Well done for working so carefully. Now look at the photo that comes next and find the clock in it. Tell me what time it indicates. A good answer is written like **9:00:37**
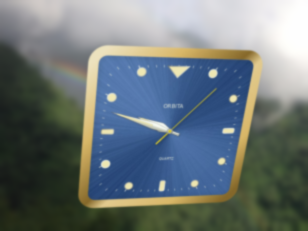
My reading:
**9:48:07**
